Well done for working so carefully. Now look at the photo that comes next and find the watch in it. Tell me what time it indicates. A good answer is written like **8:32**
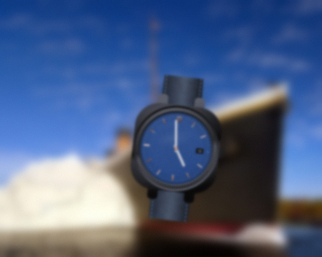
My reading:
**4:59**
